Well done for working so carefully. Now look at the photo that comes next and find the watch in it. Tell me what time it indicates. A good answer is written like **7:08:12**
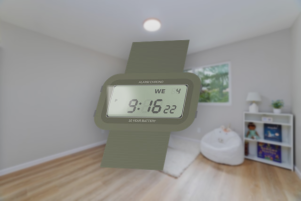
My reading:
**9:16:22**
